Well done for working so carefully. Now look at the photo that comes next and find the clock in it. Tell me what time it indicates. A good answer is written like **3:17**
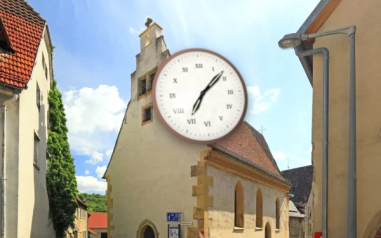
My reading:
**7:08**
